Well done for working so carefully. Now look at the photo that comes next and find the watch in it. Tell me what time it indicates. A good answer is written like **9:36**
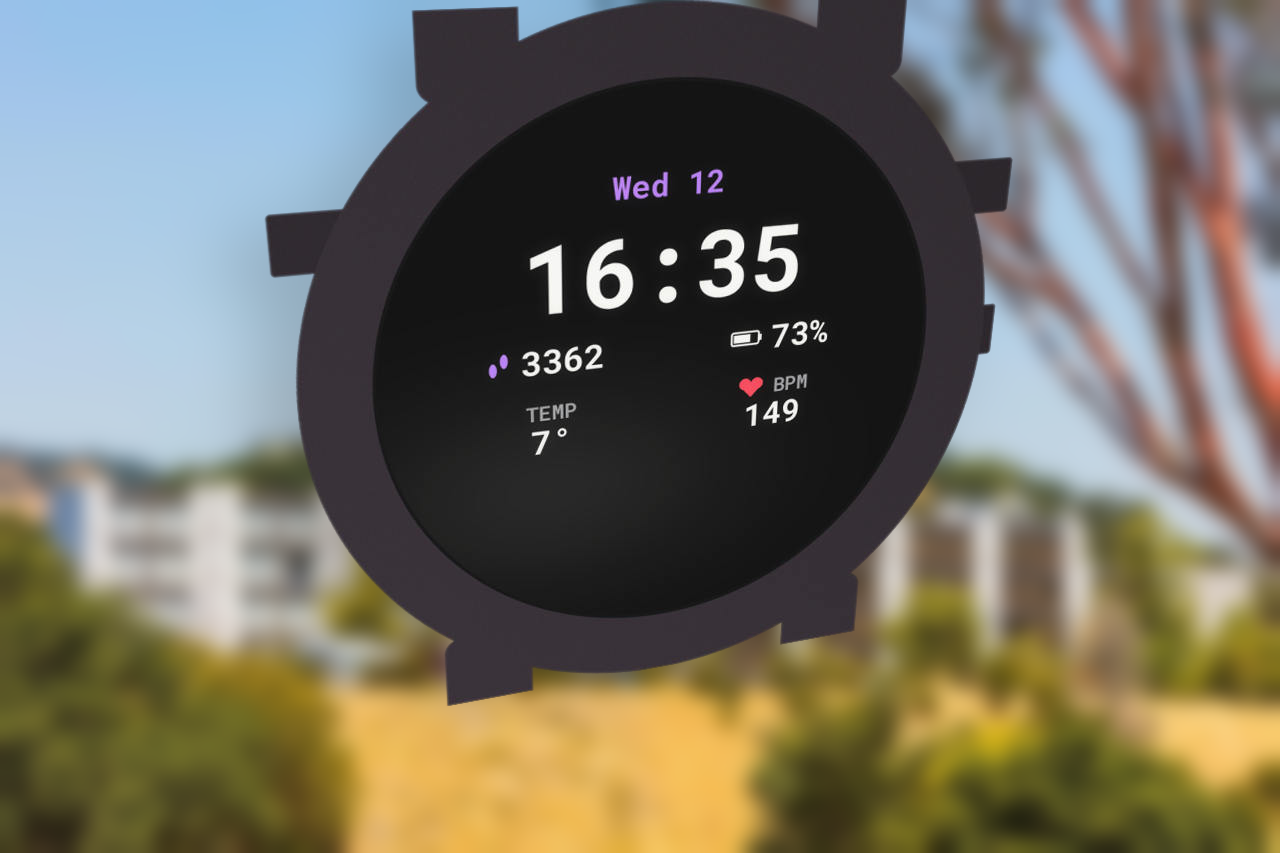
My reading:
**16:35**
